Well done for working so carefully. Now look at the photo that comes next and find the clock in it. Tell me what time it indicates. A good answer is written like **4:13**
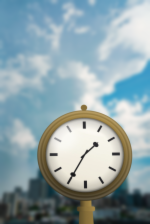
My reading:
**1:35**
